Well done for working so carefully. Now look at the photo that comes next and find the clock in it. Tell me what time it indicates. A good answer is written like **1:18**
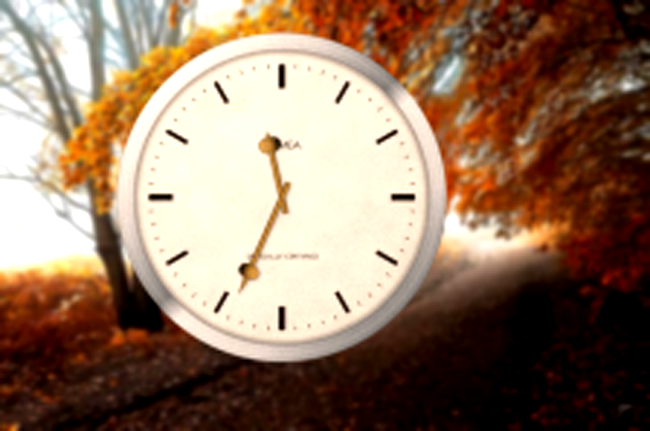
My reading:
**11:34**
